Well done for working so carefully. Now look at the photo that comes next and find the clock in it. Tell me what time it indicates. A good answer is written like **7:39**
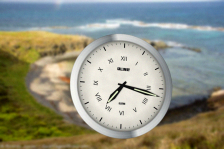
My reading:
**7:17**
